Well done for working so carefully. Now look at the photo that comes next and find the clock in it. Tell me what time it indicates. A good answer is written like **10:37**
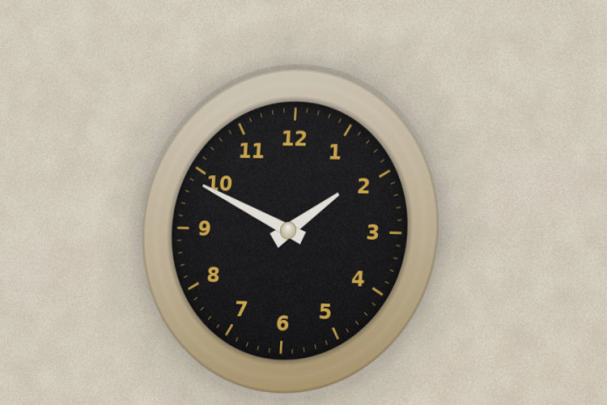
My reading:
**1:49**
